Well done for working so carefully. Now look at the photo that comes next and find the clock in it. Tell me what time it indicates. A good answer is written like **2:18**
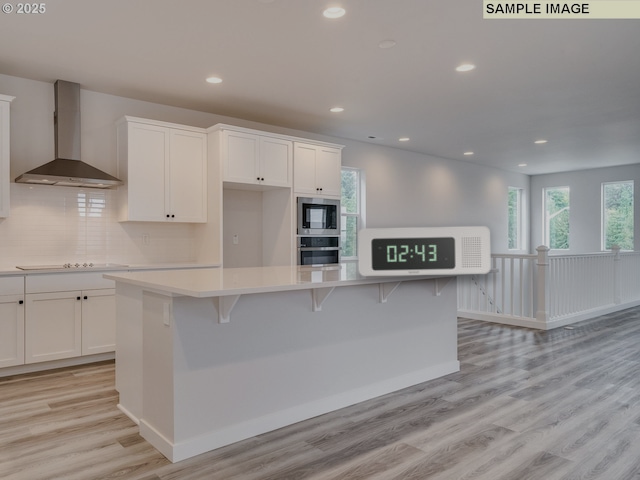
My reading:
**2:43**
